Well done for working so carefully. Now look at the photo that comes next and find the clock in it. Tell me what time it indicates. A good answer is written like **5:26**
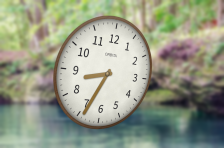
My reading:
**8:34**
